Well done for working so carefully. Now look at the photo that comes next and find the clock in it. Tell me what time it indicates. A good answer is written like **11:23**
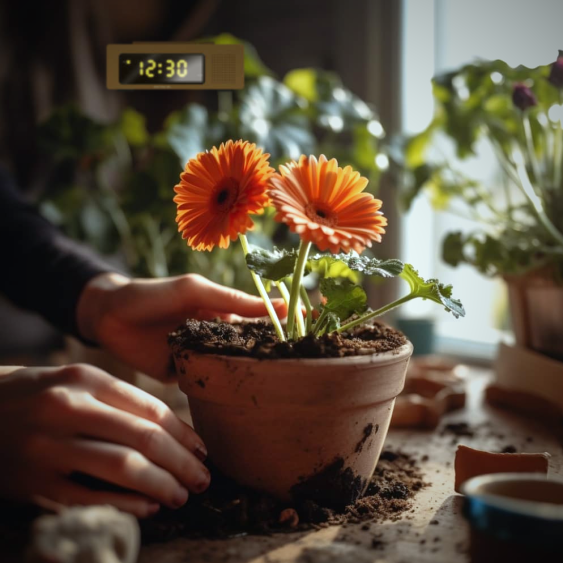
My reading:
**12:30**
